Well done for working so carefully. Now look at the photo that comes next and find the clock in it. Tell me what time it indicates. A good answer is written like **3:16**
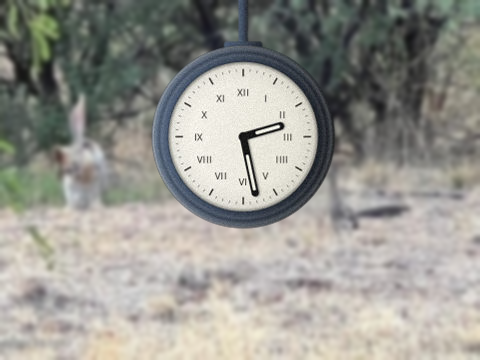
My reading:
**2:28**
